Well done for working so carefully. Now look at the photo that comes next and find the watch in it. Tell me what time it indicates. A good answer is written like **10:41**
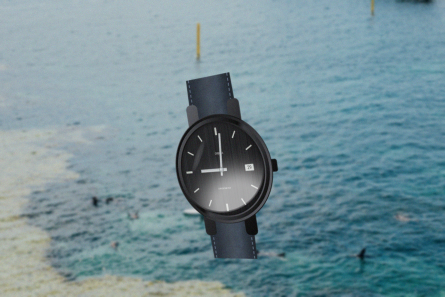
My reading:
**9:01**
